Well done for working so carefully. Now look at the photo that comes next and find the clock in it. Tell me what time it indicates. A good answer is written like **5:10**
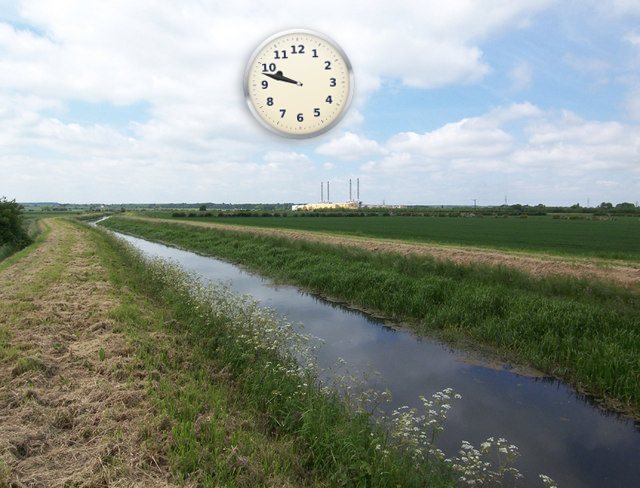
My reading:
**9:48**
